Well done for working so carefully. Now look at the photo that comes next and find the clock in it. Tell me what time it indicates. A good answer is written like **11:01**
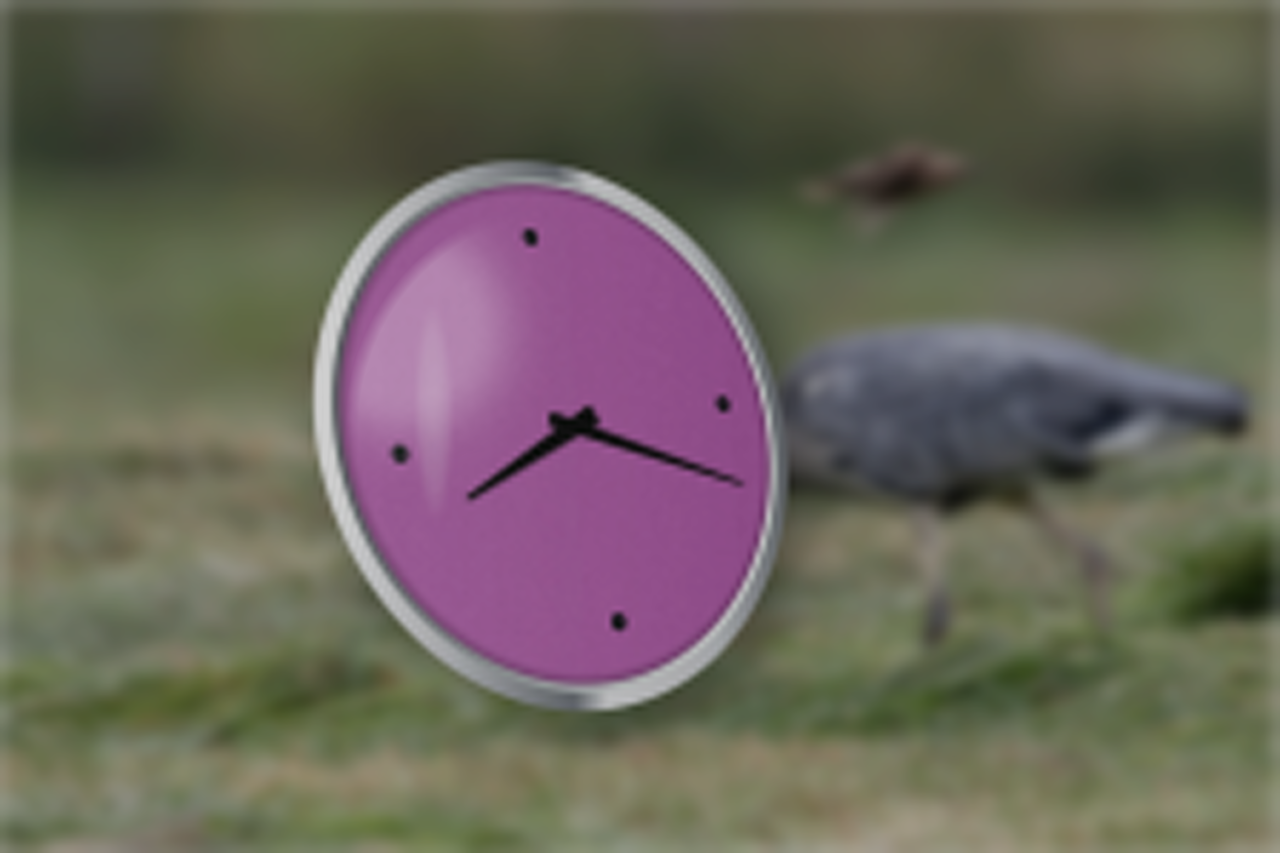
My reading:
**8:19**
